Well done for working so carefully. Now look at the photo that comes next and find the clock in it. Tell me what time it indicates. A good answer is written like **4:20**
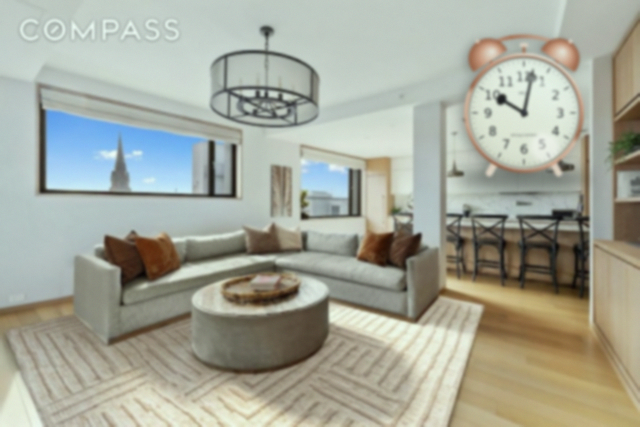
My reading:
**10:02**
